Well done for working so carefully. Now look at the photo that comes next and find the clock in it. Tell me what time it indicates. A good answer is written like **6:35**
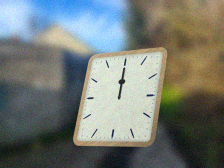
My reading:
**12:00**
